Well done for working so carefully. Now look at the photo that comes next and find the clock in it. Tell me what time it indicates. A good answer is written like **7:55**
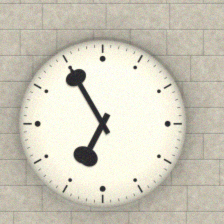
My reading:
**6:55**
